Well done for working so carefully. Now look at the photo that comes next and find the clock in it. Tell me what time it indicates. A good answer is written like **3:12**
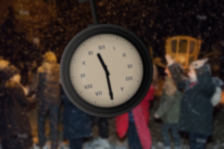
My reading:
**11:30**
